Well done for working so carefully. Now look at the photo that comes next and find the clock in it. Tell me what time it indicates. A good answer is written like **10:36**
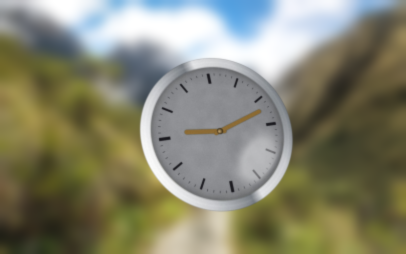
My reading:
**9:12**
